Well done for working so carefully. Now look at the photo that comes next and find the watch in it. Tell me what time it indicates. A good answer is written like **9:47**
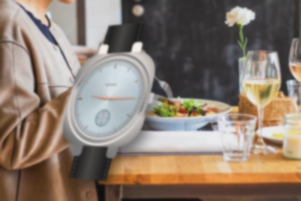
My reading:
**9:15**
